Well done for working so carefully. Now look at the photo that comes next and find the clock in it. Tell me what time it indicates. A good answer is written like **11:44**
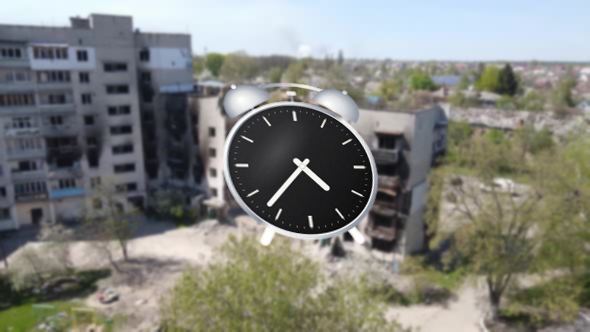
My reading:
**4:37**
